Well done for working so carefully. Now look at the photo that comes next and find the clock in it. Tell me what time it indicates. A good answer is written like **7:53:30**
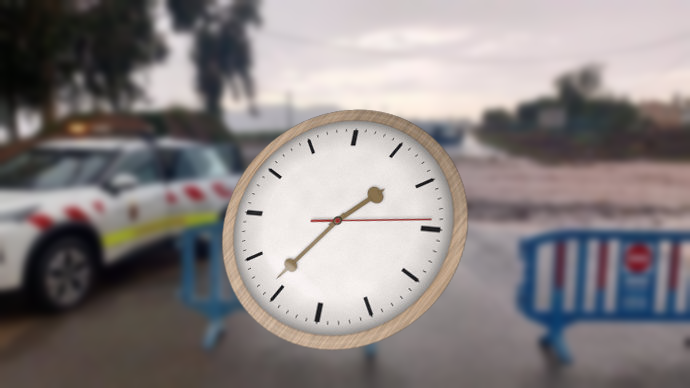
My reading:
**1:36:14**
